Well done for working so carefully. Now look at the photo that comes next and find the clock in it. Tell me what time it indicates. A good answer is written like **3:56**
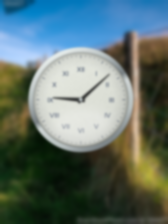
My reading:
**9:08**
